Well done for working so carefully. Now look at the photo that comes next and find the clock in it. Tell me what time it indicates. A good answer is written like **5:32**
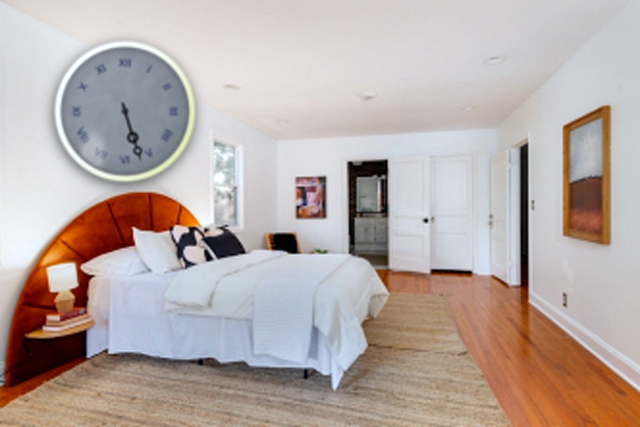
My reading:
**5:27**
